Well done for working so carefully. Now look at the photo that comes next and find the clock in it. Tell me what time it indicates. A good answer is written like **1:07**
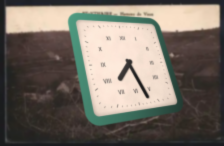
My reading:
**7:27**
